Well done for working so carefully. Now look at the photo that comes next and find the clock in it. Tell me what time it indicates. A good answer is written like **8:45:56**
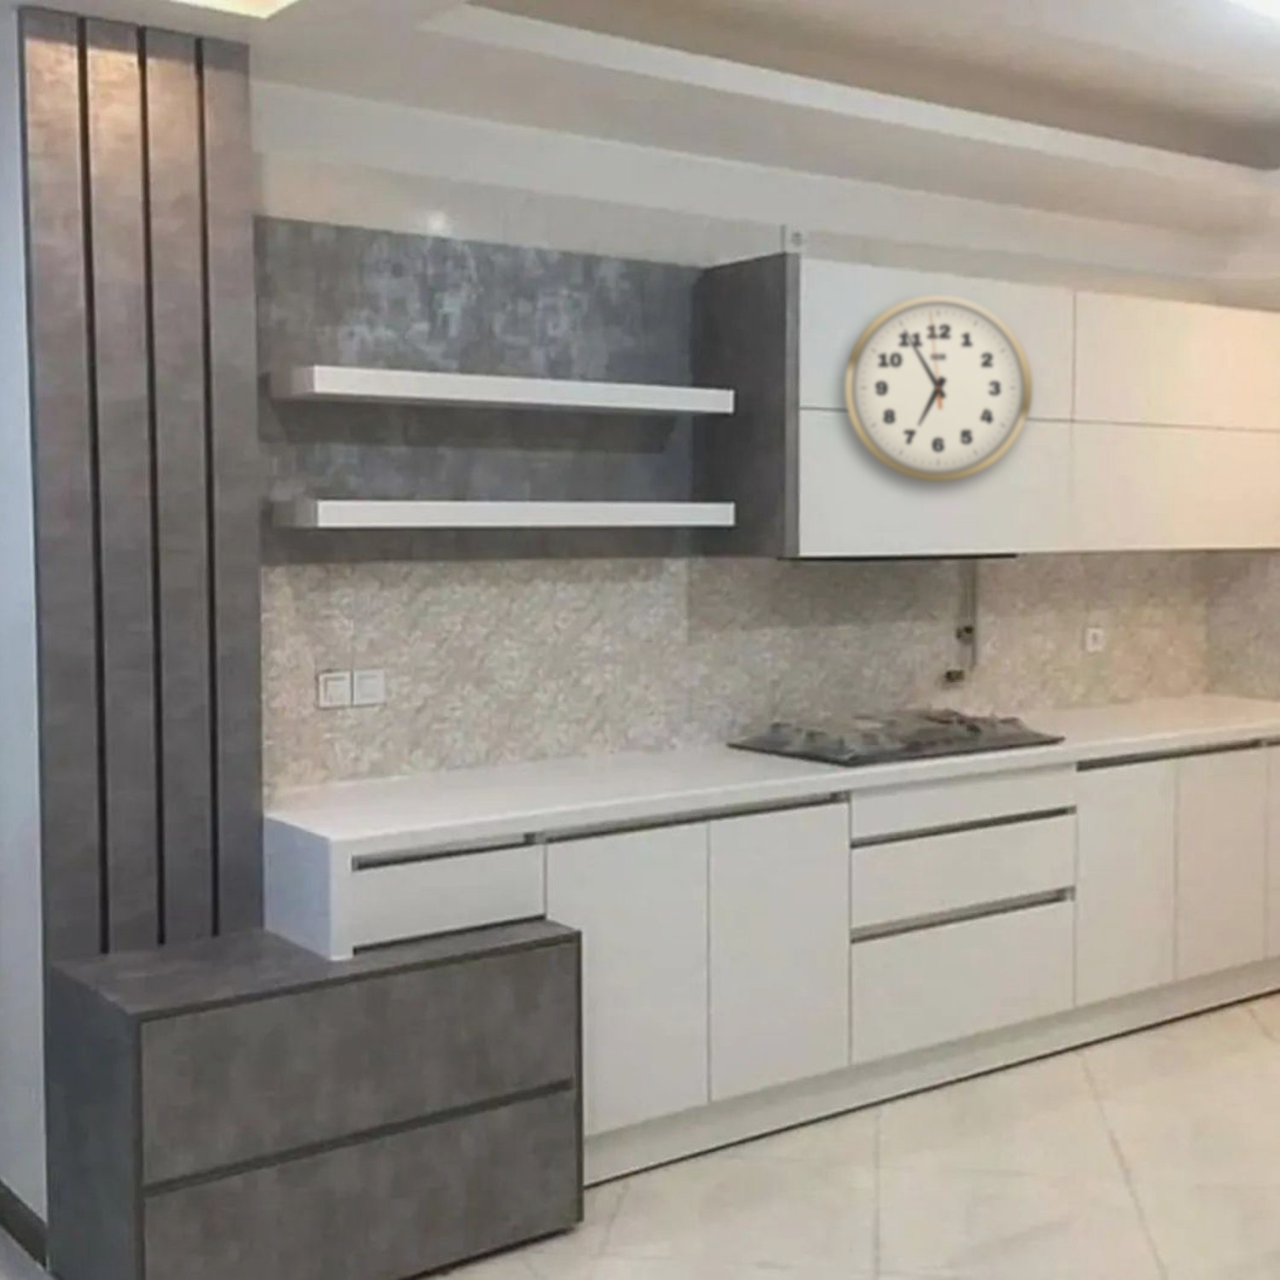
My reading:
**6:54:59**
